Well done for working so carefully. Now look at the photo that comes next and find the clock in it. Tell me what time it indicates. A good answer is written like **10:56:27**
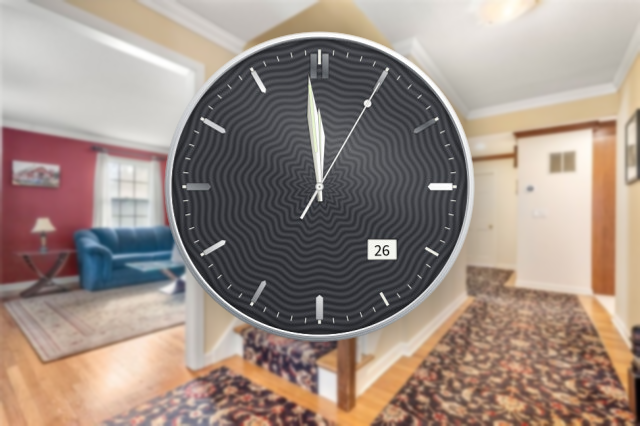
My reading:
**11:59:05**
